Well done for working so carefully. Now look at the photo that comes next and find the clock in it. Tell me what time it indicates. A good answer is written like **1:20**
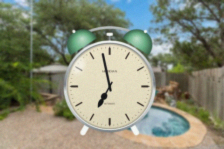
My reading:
**6:58**
